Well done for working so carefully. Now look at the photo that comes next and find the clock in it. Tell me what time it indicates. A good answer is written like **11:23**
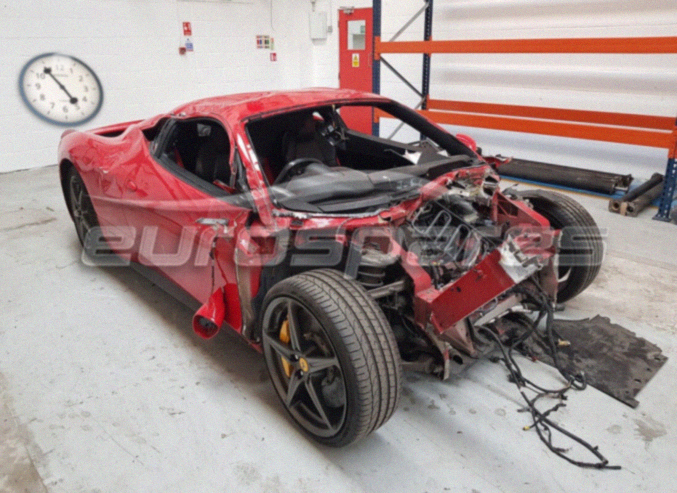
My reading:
**4:54**
